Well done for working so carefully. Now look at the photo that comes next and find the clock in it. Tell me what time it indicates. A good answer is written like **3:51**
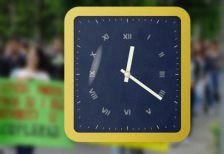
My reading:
**12:21**
